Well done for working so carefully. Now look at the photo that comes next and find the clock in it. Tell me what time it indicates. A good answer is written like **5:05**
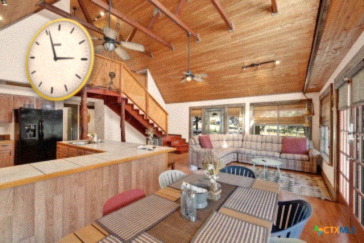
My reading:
**2:56**
